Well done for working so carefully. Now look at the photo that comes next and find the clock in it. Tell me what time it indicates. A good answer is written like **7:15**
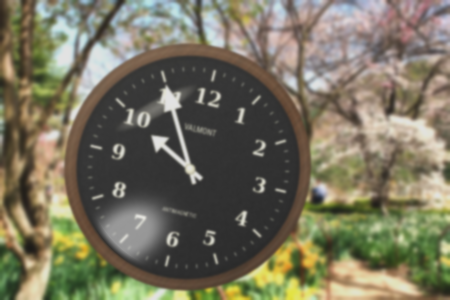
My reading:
**9:55**
